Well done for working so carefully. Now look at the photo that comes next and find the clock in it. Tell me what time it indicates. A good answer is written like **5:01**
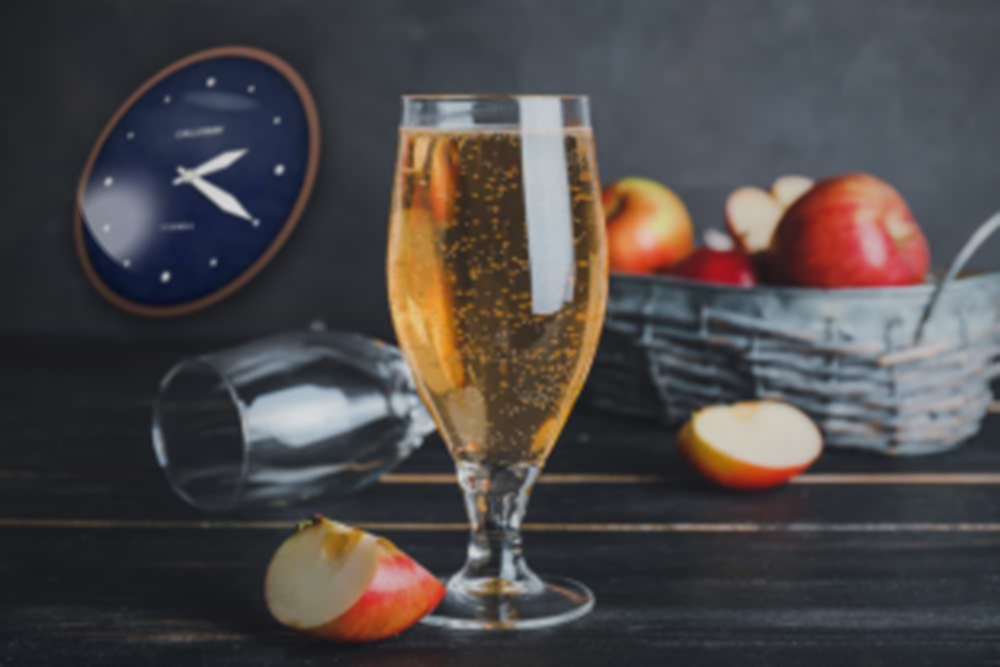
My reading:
**2:20**
